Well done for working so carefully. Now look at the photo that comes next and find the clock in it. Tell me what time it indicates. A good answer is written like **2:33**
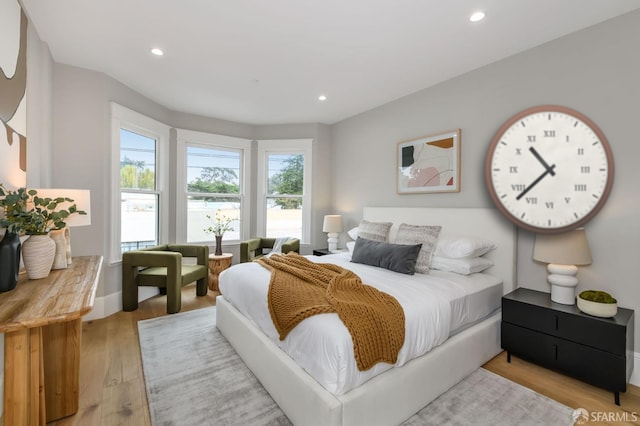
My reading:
**10:38**
